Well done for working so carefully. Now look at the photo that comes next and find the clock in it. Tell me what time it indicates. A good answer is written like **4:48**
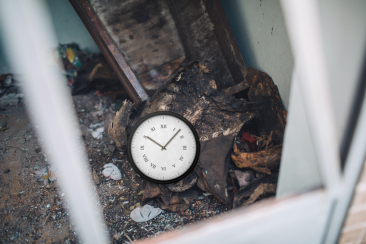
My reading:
**10:07**
